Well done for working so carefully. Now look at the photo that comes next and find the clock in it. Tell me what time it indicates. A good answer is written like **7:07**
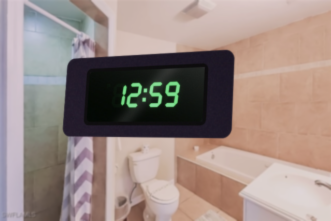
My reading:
**12:59**
